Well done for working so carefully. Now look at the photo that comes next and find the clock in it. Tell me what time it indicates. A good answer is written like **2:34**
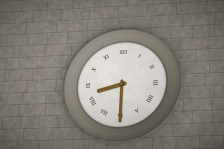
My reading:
**8:30**
